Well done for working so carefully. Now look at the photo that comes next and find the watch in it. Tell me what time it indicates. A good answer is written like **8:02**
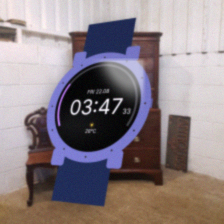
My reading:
**3:47**
